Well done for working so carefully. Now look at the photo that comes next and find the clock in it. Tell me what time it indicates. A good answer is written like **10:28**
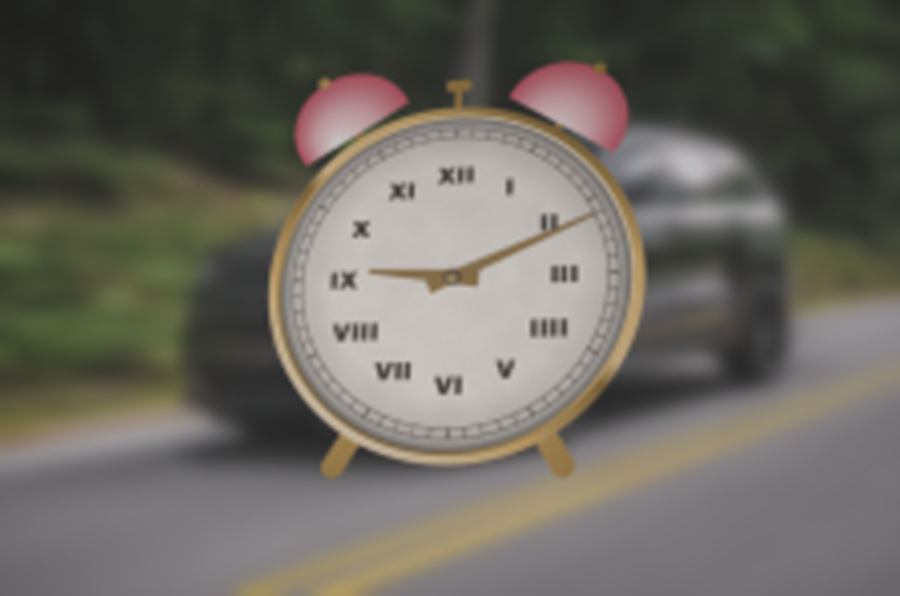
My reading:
**9:11**
